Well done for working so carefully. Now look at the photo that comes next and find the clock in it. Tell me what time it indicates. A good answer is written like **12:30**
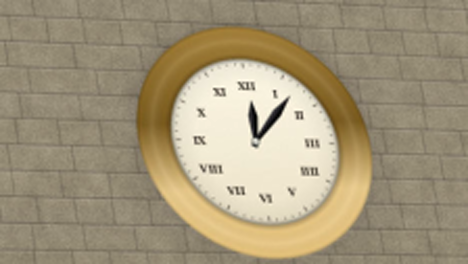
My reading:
**12:07**
